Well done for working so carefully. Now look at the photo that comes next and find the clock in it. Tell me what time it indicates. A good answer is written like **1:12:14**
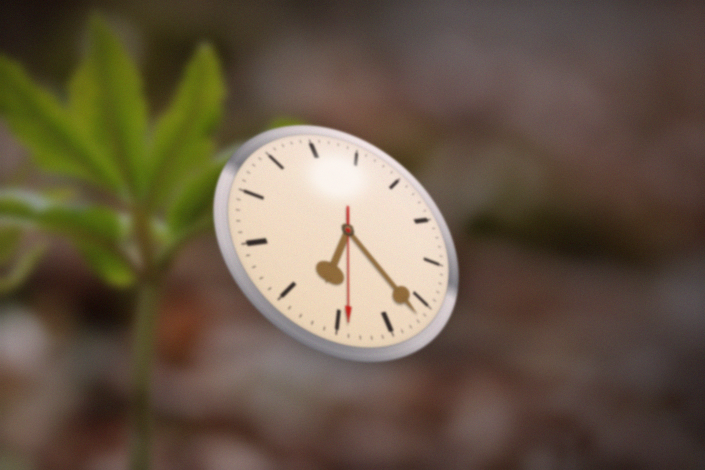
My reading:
**7:26:34**
